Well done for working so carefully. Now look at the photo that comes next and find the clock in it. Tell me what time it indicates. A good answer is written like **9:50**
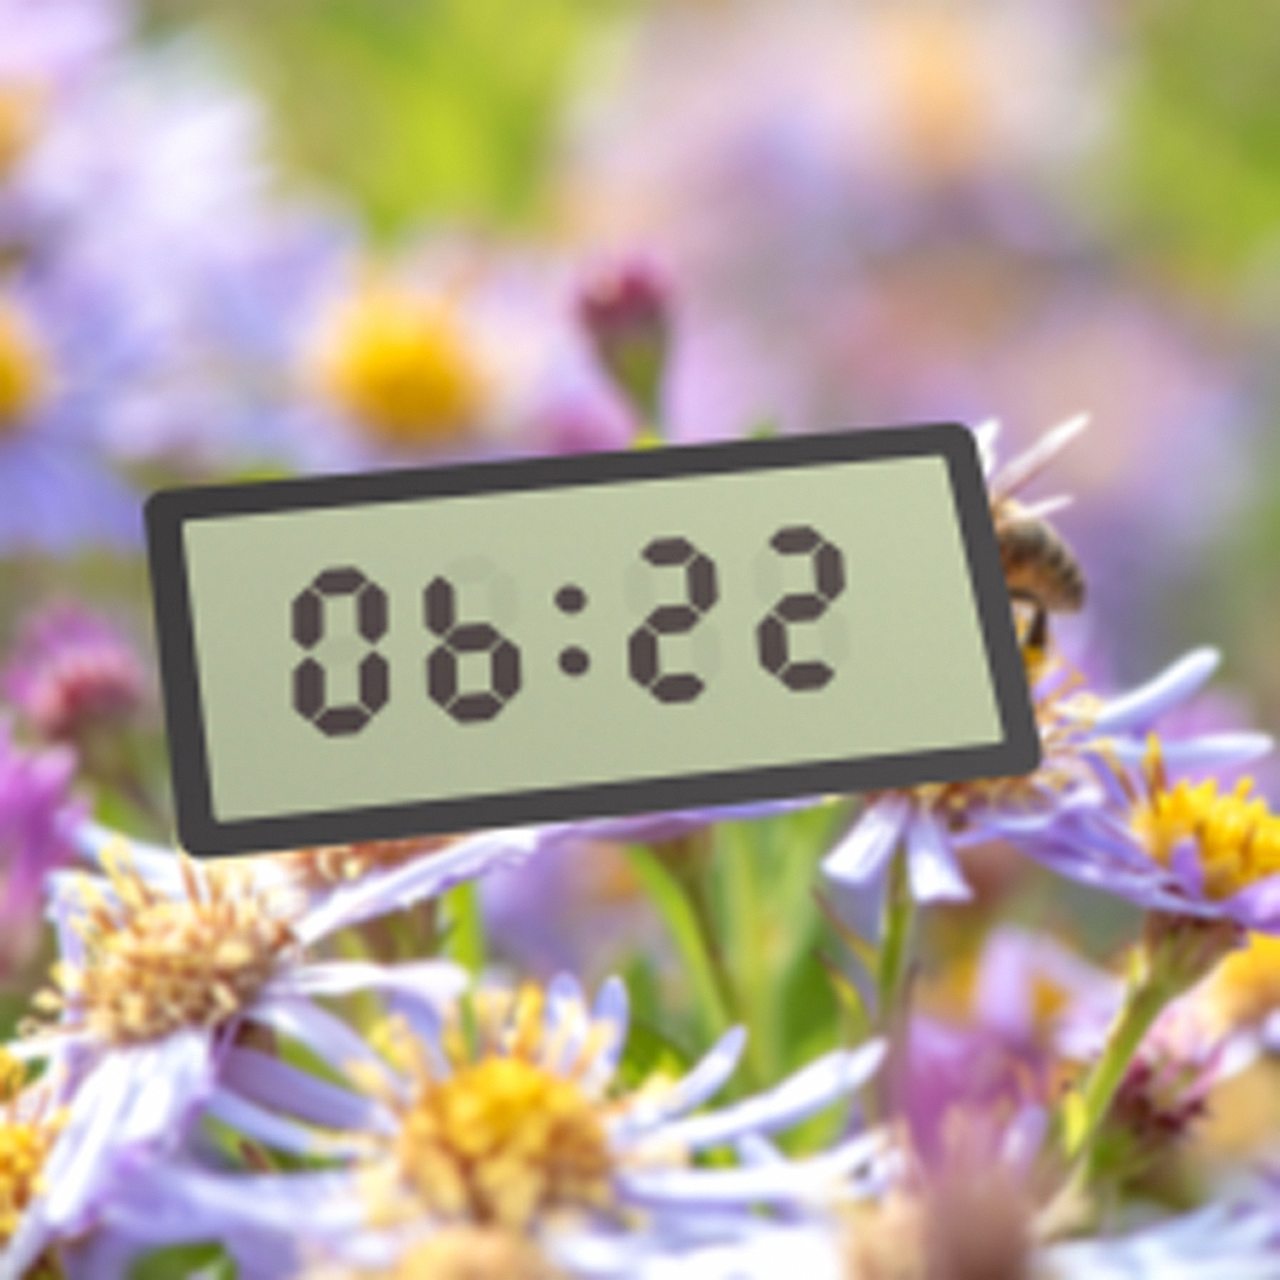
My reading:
**6:22**
